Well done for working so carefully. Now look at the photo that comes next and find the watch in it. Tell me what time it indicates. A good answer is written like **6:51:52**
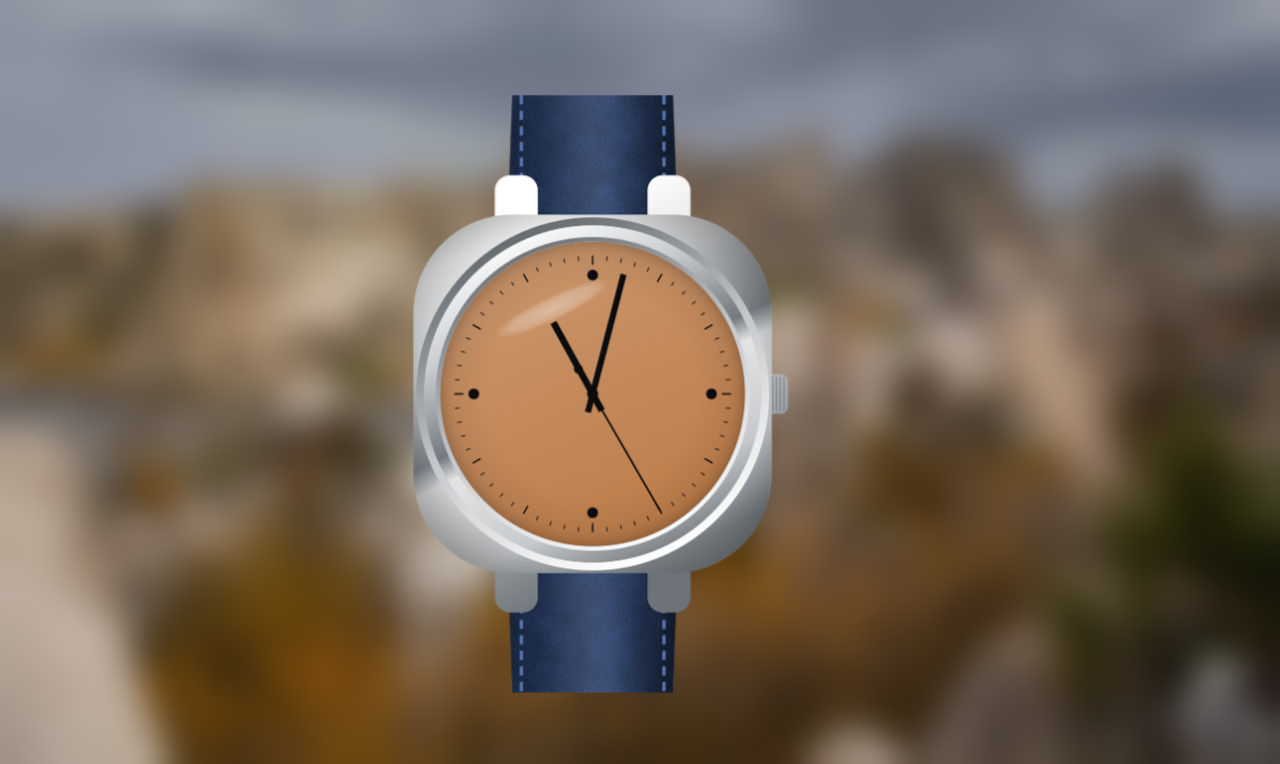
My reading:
**11:02:25**
